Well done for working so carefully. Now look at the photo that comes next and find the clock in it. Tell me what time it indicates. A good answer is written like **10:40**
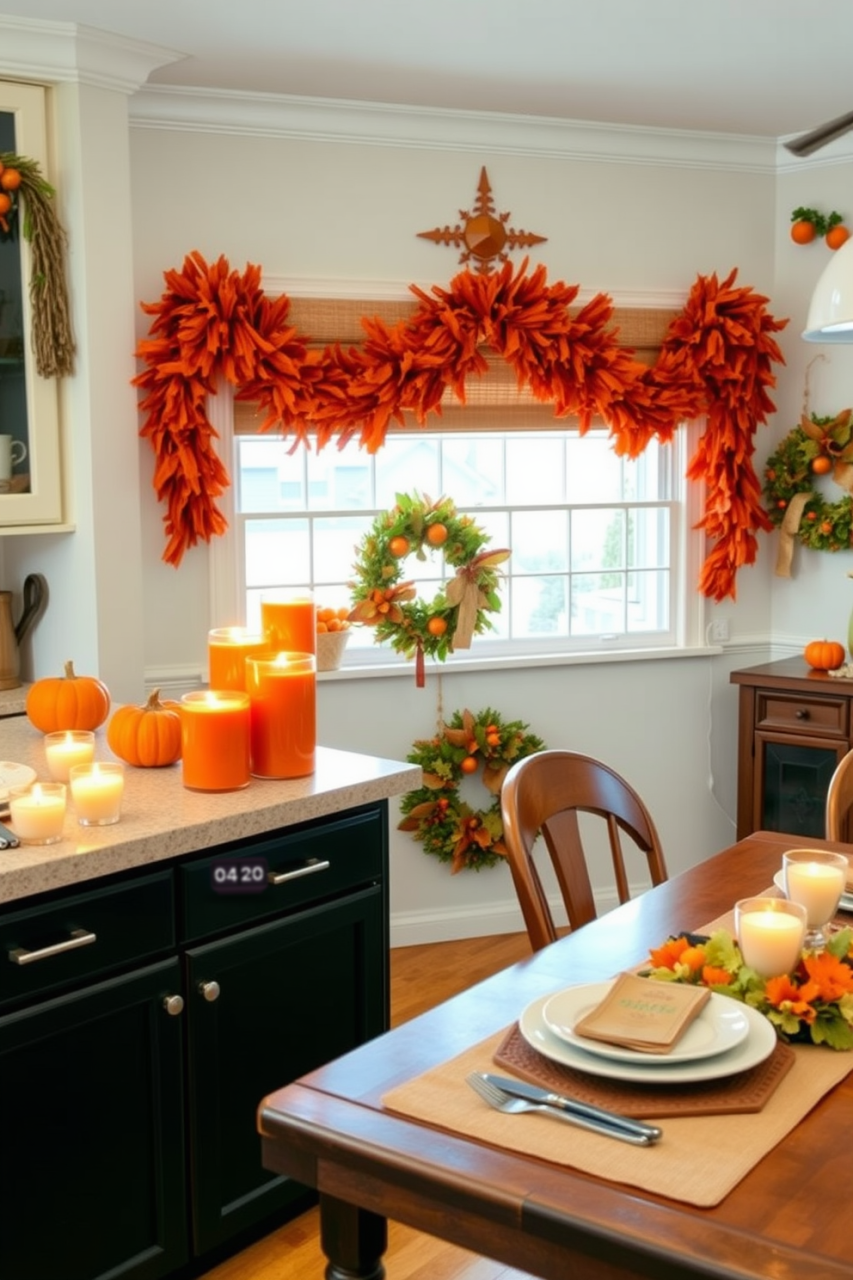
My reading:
**4:20**
